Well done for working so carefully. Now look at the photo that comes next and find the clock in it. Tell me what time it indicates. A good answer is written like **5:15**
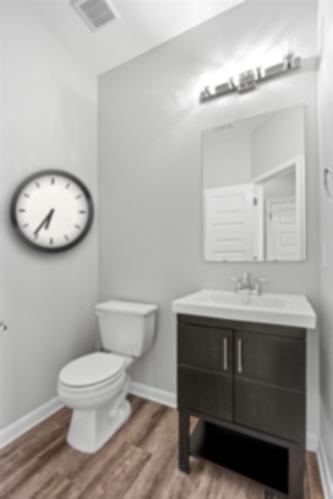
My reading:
**6:36**
